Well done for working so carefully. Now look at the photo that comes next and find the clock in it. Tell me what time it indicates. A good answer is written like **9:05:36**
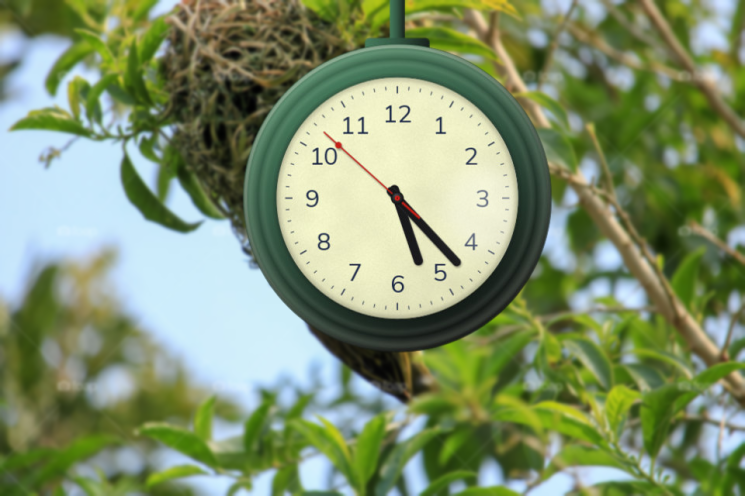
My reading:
**5:22:52**
